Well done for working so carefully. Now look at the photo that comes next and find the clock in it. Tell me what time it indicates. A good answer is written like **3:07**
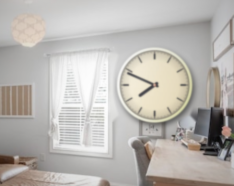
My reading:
**7:49**
